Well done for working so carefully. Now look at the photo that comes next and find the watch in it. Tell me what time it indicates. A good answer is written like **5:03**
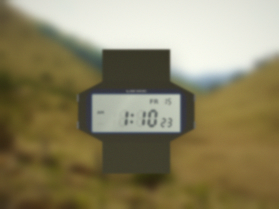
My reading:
**1:10**
